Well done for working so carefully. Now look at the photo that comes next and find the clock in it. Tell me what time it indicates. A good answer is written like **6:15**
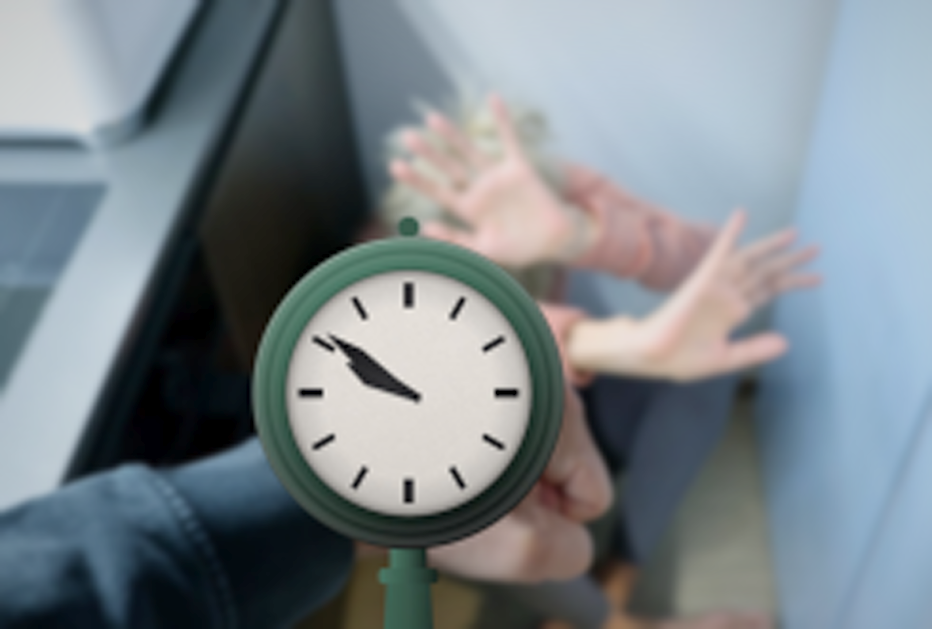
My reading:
**9:51**
